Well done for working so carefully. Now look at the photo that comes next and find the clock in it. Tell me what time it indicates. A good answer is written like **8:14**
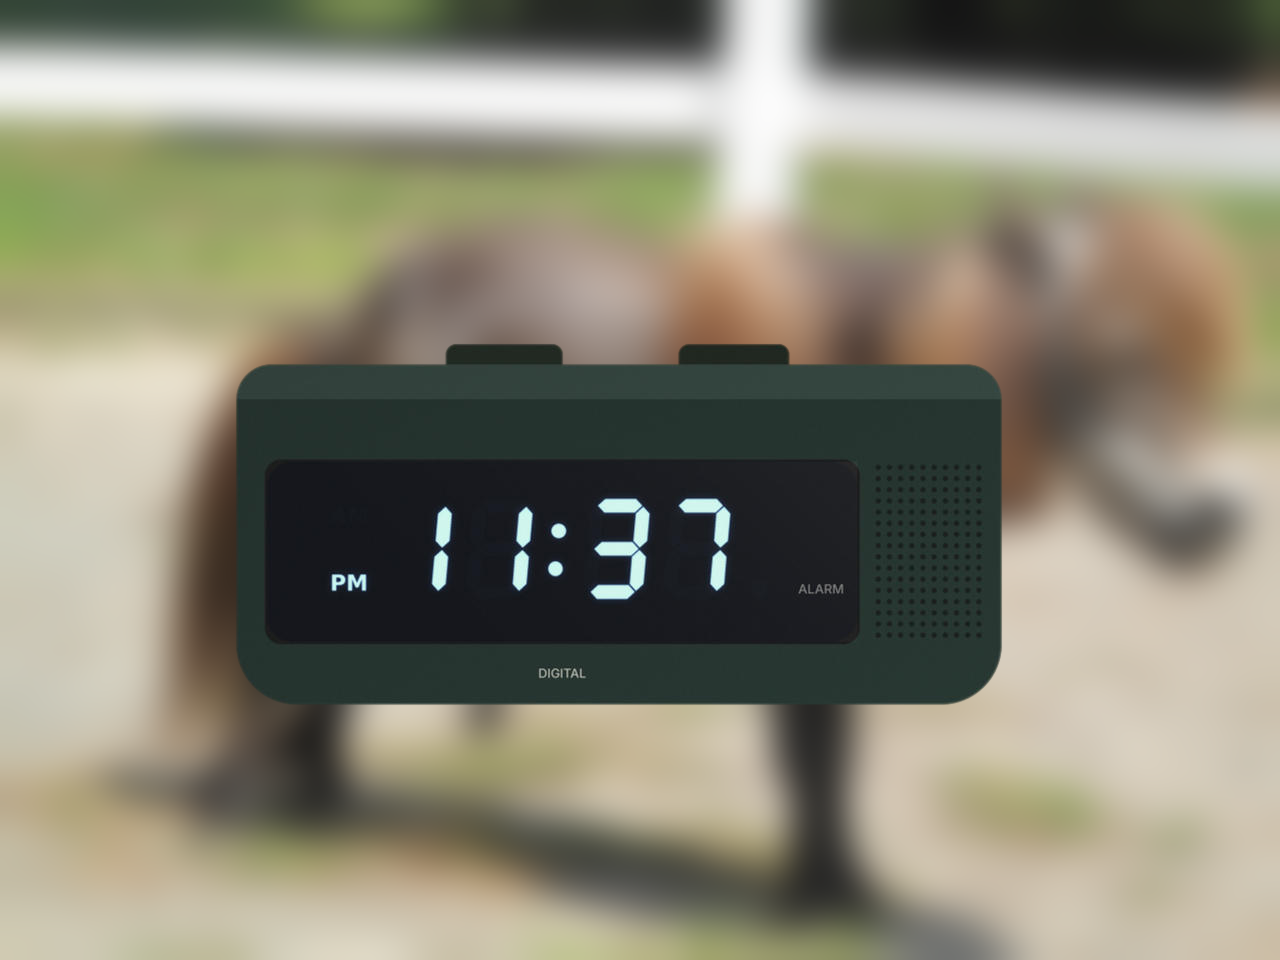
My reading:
**11:37**
